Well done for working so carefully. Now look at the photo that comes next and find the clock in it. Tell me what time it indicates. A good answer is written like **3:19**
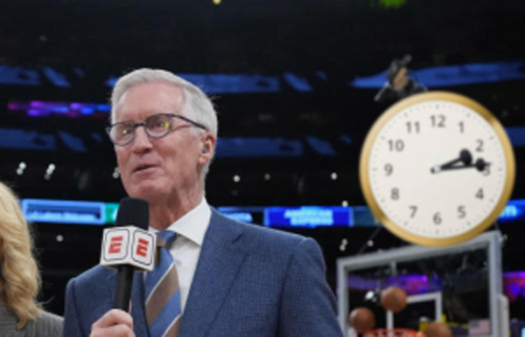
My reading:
**2:14**
